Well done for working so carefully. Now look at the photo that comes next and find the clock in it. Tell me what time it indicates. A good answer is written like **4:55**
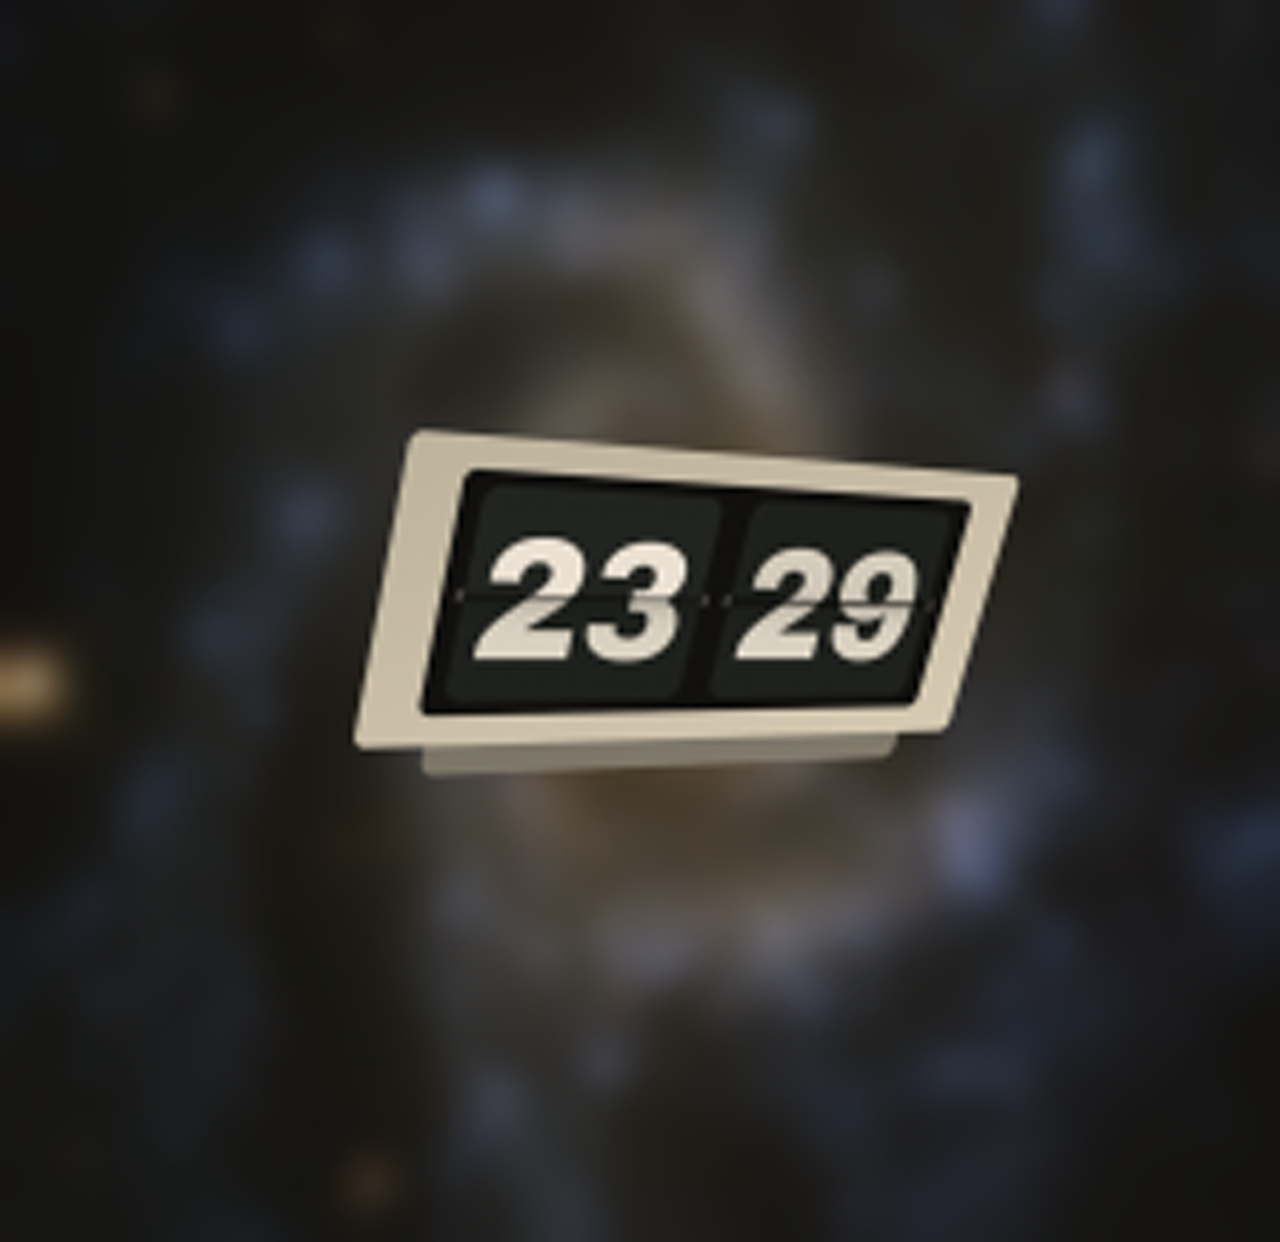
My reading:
**23:29**
